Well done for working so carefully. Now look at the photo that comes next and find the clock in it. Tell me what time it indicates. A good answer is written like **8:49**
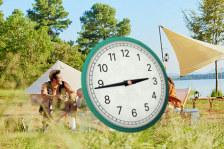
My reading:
**2:44**
